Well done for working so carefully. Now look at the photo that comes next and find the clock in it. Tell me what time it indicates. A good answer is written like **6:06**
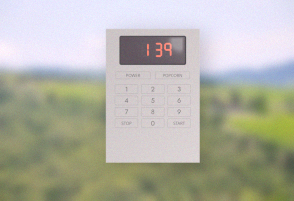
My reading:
**1:39**
